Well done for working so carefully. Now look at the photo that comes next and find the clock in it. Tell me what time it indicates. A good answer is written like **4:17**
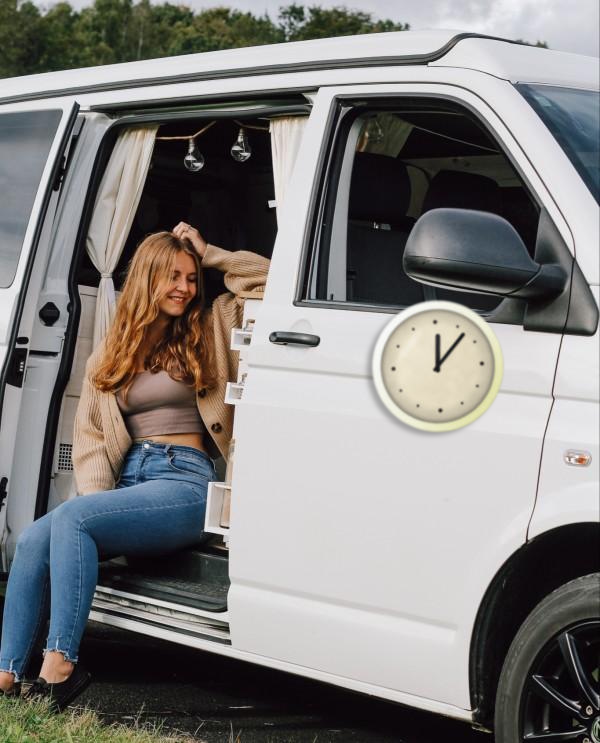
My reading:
**12:07**
